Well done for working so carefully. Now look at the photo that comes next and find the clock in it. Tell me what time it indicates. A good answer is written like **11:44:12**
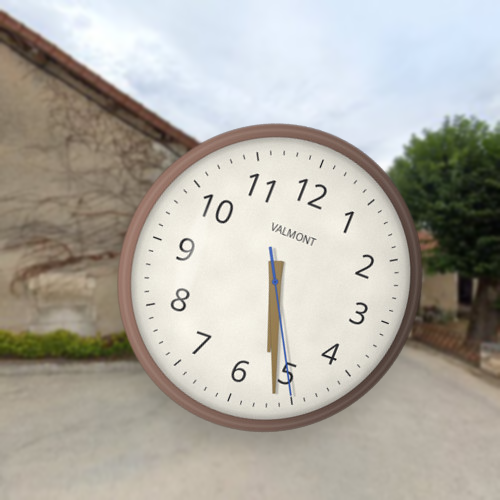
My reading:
**5:26:25**
